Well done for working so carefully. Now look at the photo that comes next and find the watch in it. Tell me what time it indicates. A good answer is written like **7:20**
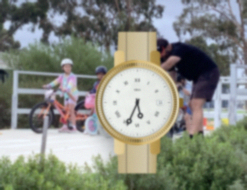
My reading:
**5:34**
